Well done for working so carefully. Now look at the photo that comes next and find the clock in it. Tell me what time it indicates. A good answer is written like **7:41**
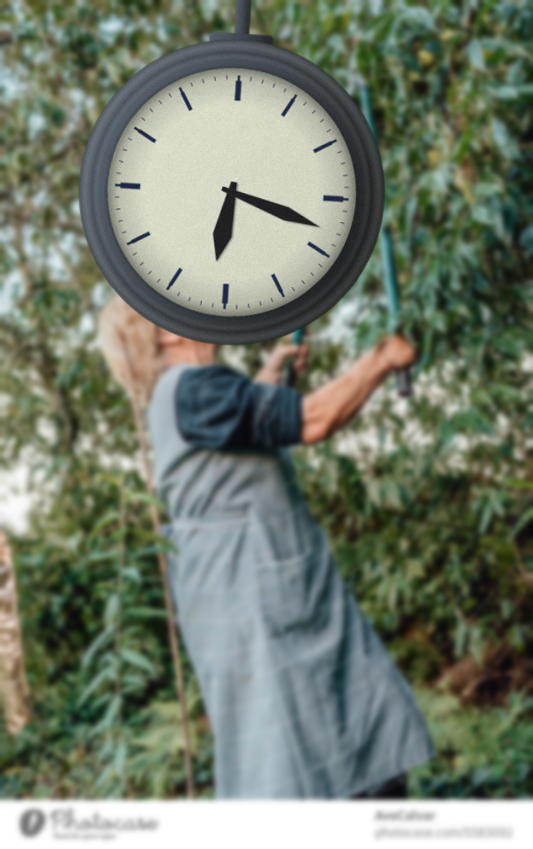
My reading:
**6:18**
